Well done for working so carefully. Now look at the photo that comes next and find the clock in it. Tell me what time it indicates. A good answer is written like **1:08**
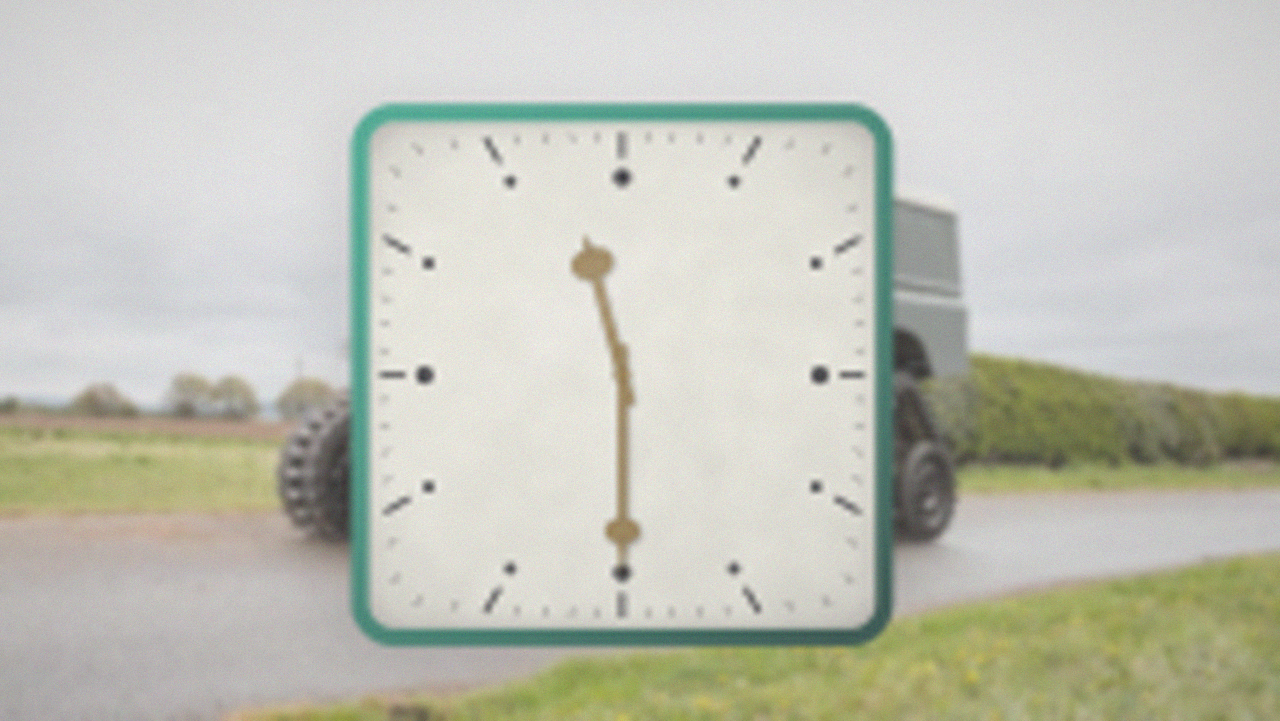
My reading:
**11:30**
